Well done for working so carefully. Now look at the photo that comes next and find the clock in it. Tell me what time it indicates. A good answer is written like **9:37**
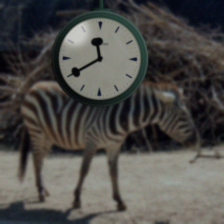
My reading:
**11:40**
